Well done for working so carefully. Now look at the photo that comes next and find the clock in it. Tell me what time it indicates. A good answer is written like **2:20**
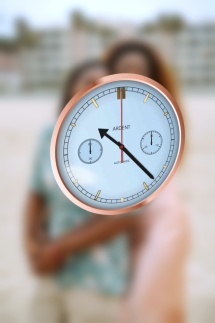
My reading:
**10:23**
